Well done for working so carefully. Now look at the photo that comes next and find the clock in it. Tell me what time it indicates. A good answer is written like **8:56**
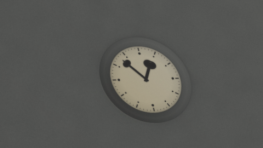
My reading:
**12:53**
